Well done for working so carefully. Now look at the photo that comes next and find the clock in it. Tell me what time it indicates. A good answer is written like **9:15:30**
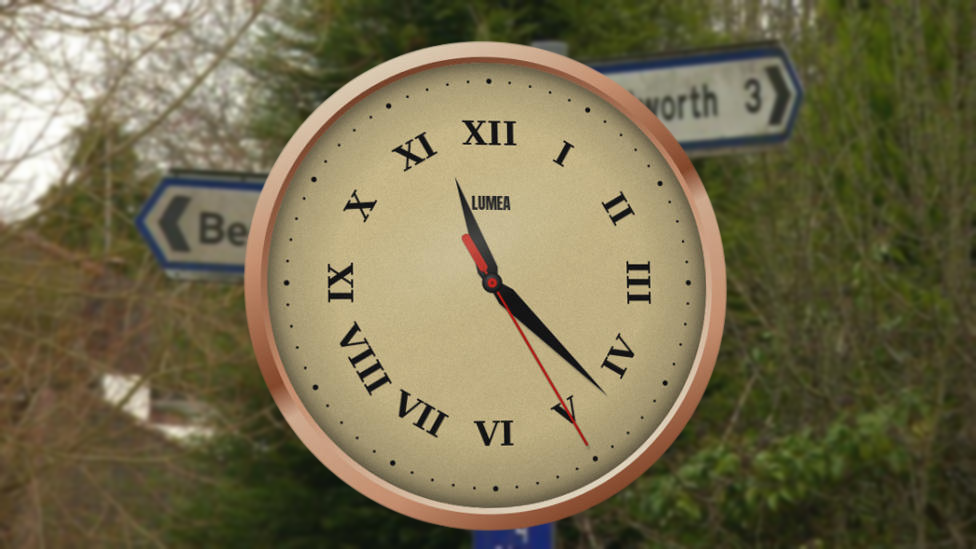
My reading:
**11:22:25**
